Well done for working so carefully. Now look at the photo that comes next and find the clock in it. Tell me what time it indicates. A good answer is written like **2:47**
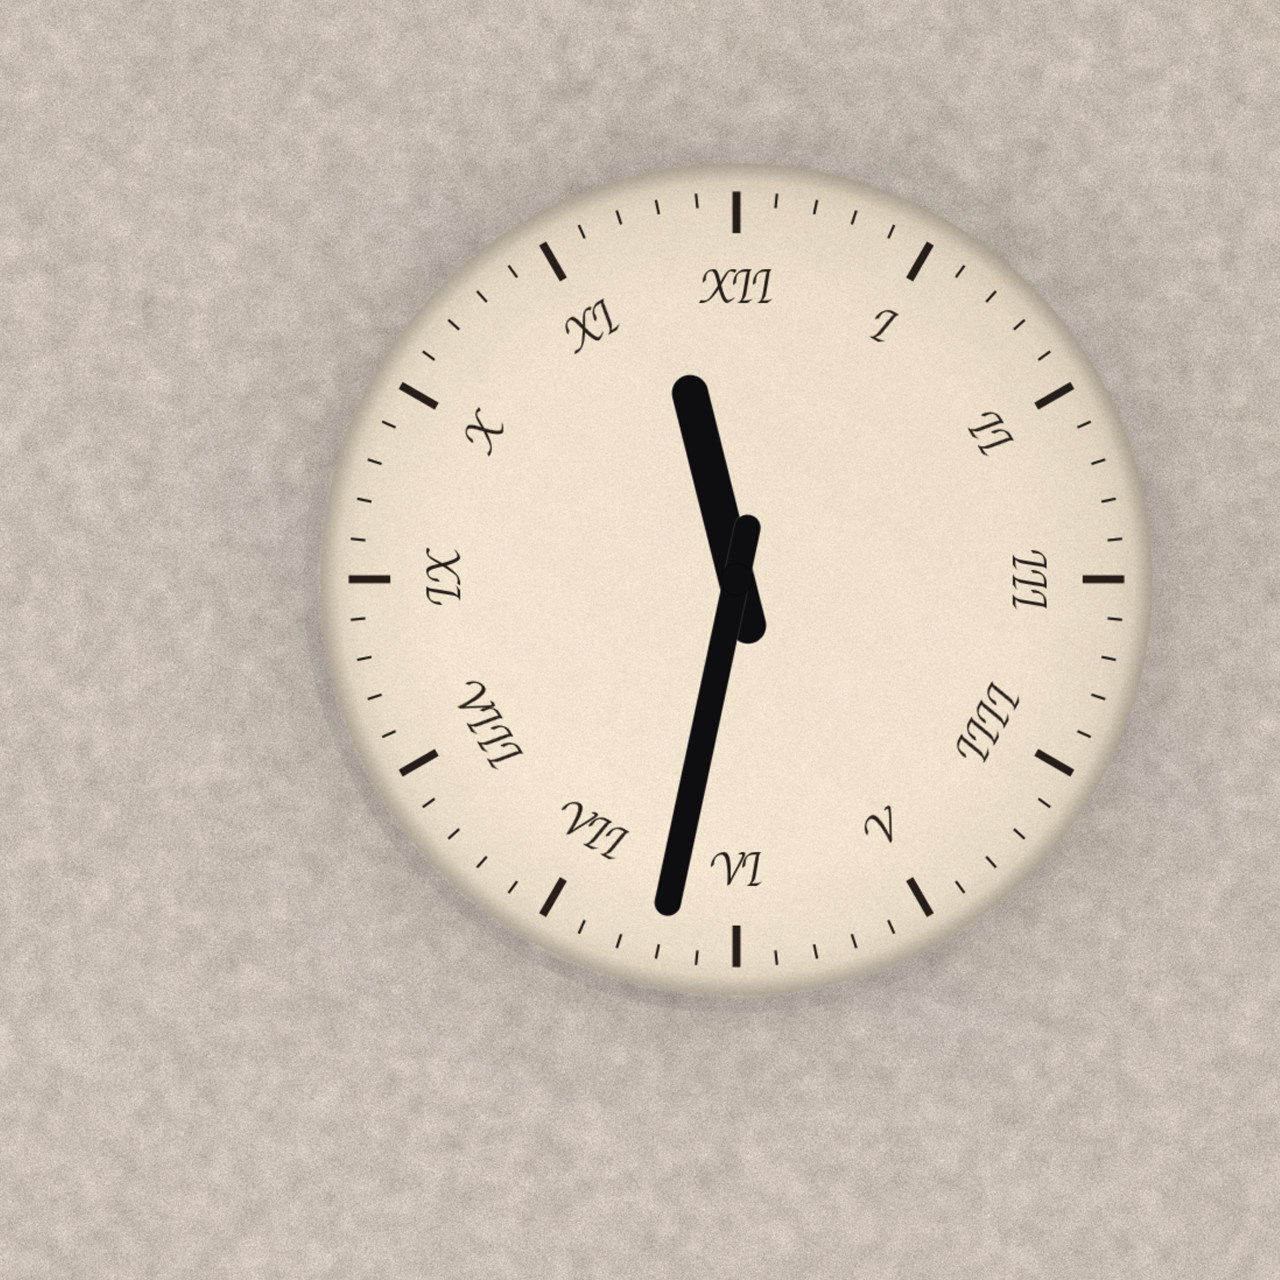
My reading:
**11:32**
